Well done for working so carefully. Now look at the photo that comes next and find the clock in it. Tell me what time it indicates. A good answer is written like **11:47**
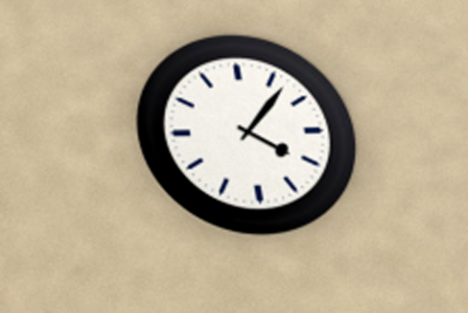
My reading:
**4:07**
